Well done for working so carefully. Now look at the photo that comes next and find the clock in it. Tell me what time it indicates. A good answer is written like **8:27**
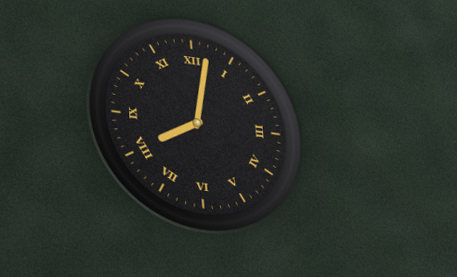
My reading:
**8:02**
